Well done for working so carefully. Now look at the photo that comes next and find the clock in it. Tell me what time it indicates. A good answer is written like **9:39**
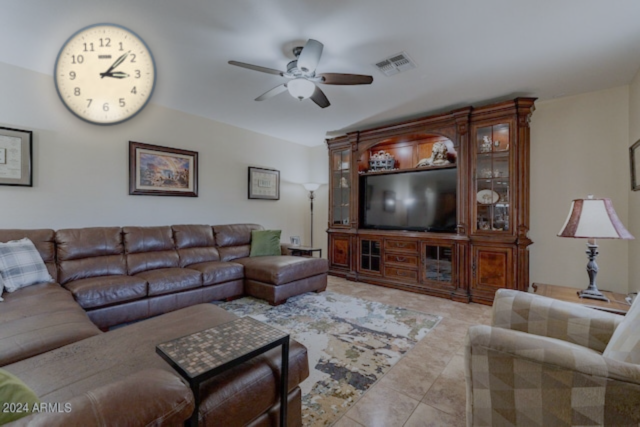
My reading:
**3:08**
